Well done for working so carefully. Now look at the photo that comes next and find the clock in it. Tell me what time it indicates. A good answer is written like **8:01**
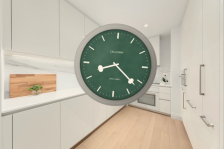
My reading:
**8:22**
